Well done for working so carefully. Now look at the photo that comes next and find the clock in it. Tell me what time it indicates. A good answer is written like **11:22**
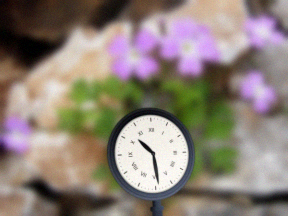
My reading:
**10:29**
